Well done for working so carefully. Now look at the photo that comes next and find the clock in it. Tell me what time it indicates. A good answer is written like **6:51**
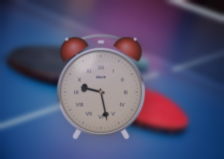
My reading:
**9:28**
